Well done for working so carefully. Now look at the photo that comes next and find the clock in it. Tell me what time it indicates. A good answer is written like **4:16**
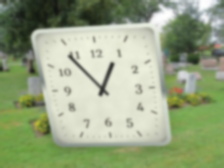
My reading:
**12:54**
